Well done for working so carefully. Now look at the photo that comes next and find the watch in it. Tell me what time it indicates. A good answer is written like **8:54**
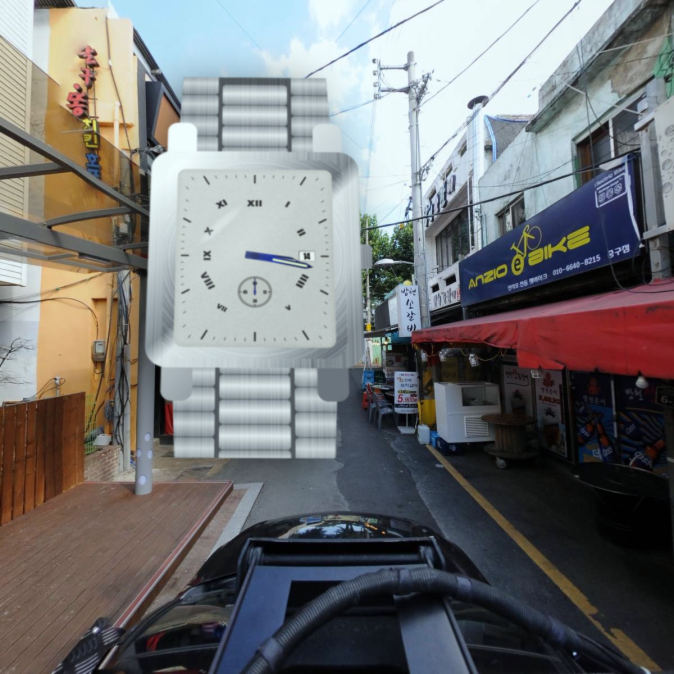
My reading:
**3:17**
